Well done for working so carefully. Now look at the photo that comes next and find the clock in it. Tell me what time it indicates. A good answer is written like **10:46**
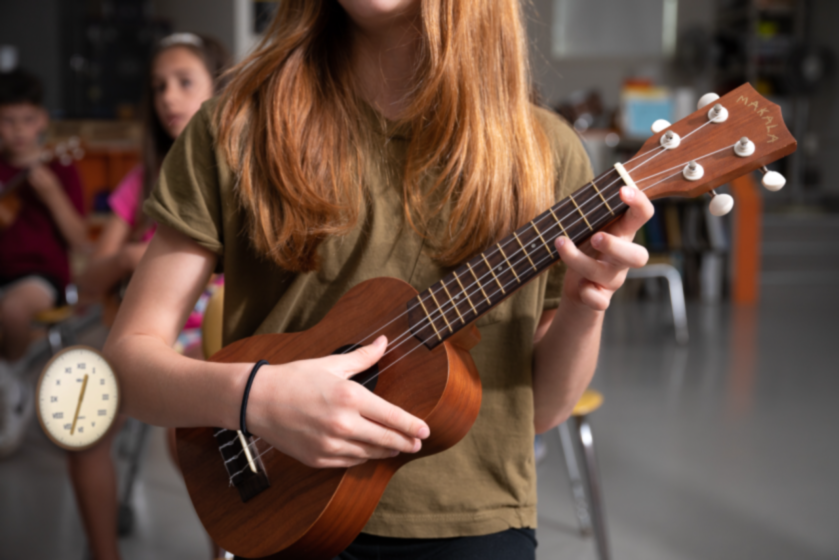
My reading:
**12:33**
